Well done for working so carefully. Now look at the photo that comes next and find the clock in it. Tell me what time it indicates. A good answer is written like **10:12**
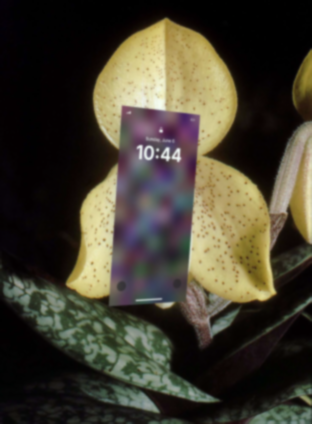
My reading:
**10:44**
